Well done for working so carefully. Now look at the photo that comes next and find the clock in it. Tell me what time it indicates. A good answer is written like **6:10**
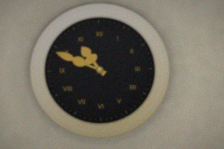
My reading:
**10:49**
